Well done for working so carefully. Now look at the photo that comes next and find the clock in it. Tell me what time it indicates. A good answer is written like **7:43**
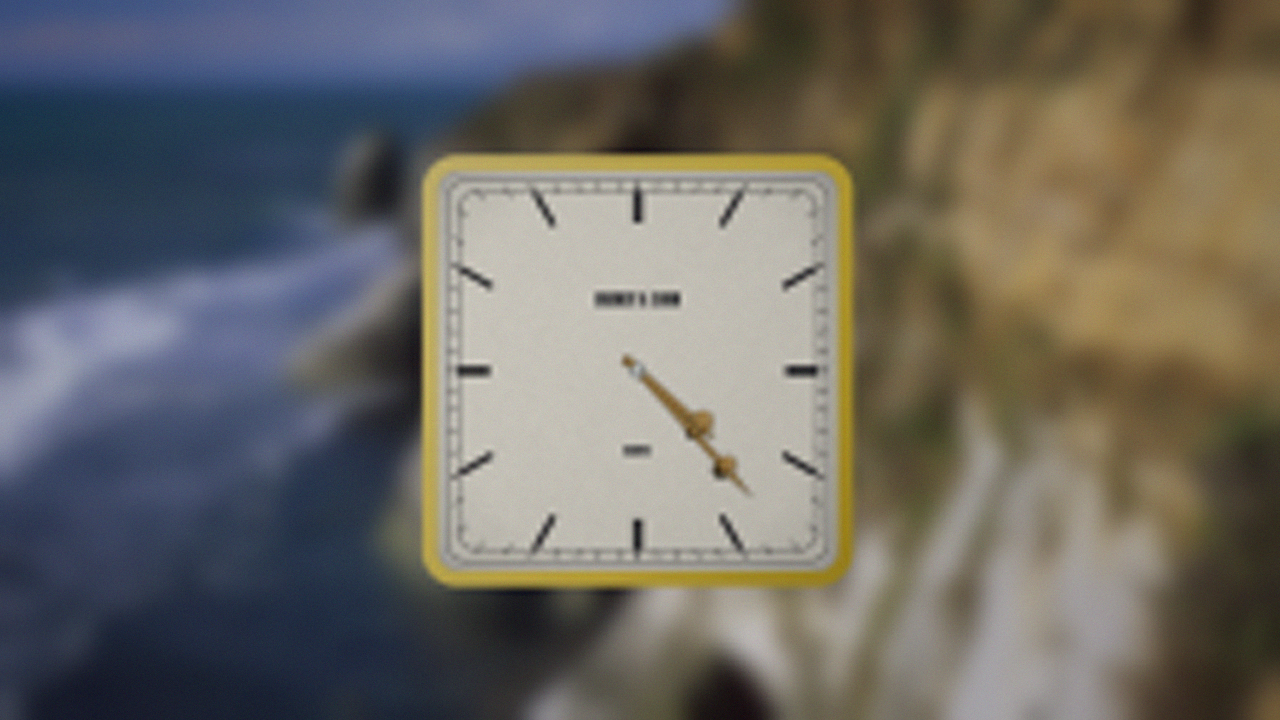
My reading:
**4:23**
